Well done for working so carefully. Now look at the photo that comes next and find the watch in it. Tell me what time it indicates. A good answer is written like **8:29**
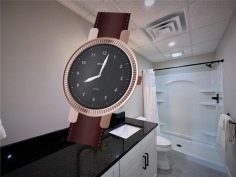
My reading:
**8:02**
